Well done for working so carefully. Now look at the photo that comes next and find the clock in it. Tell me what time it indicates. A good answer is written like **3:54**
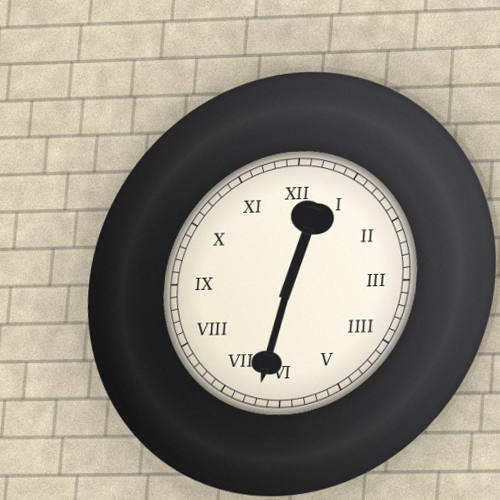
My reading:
**12:32**
